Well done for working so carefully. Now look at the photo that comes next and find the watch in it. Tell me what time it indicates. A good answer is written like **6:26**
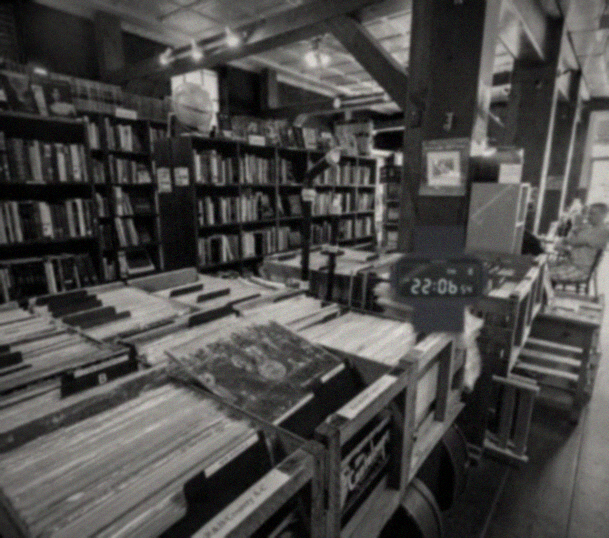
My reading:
**22:06**
